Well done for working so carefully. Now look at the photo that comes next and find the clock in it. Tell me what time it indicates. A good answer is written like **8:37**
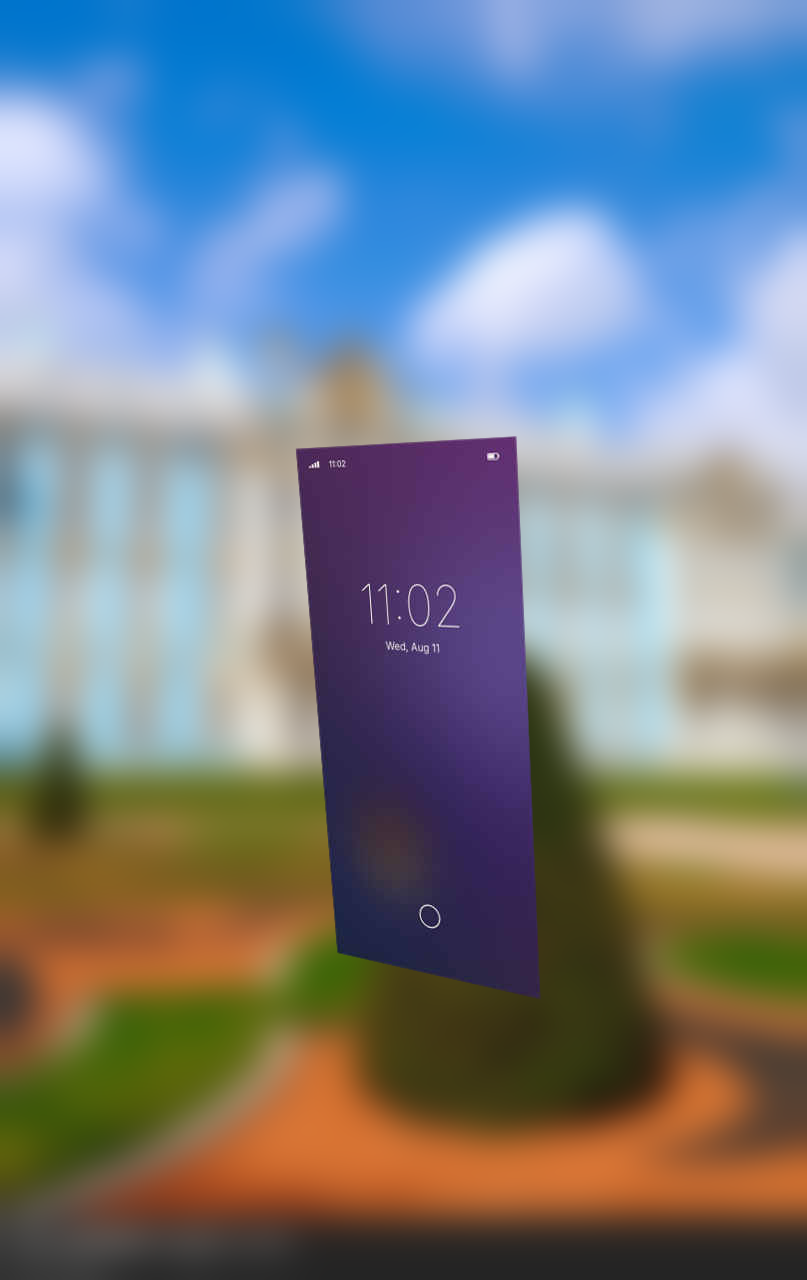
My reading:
**11:02**
